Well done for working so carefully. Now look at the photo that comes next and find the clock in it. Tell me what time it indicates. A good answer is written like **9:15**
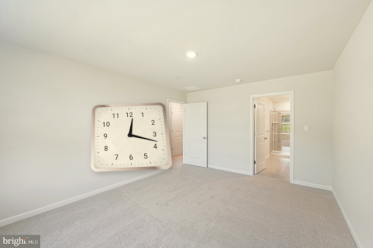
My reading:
**12:18**
